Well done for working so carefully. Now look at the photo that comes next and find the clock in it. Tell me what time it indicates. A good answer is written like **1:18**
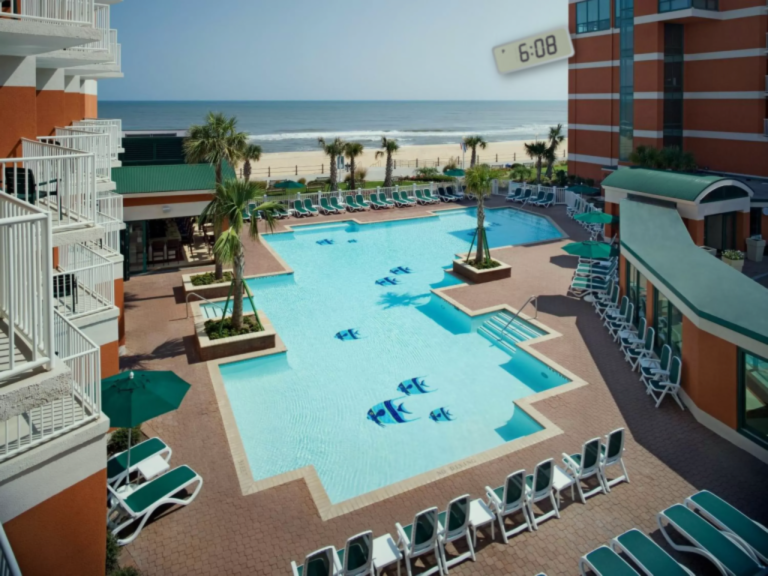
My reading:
**6:08**
